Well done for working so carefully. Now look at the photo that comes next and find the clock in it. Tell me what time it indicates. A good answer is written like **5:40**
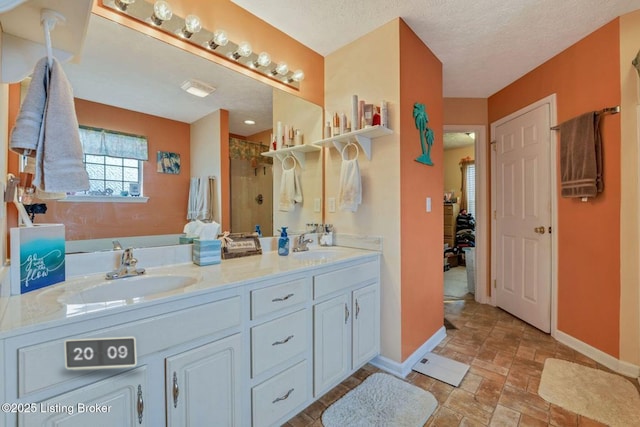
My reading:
**20:09**
